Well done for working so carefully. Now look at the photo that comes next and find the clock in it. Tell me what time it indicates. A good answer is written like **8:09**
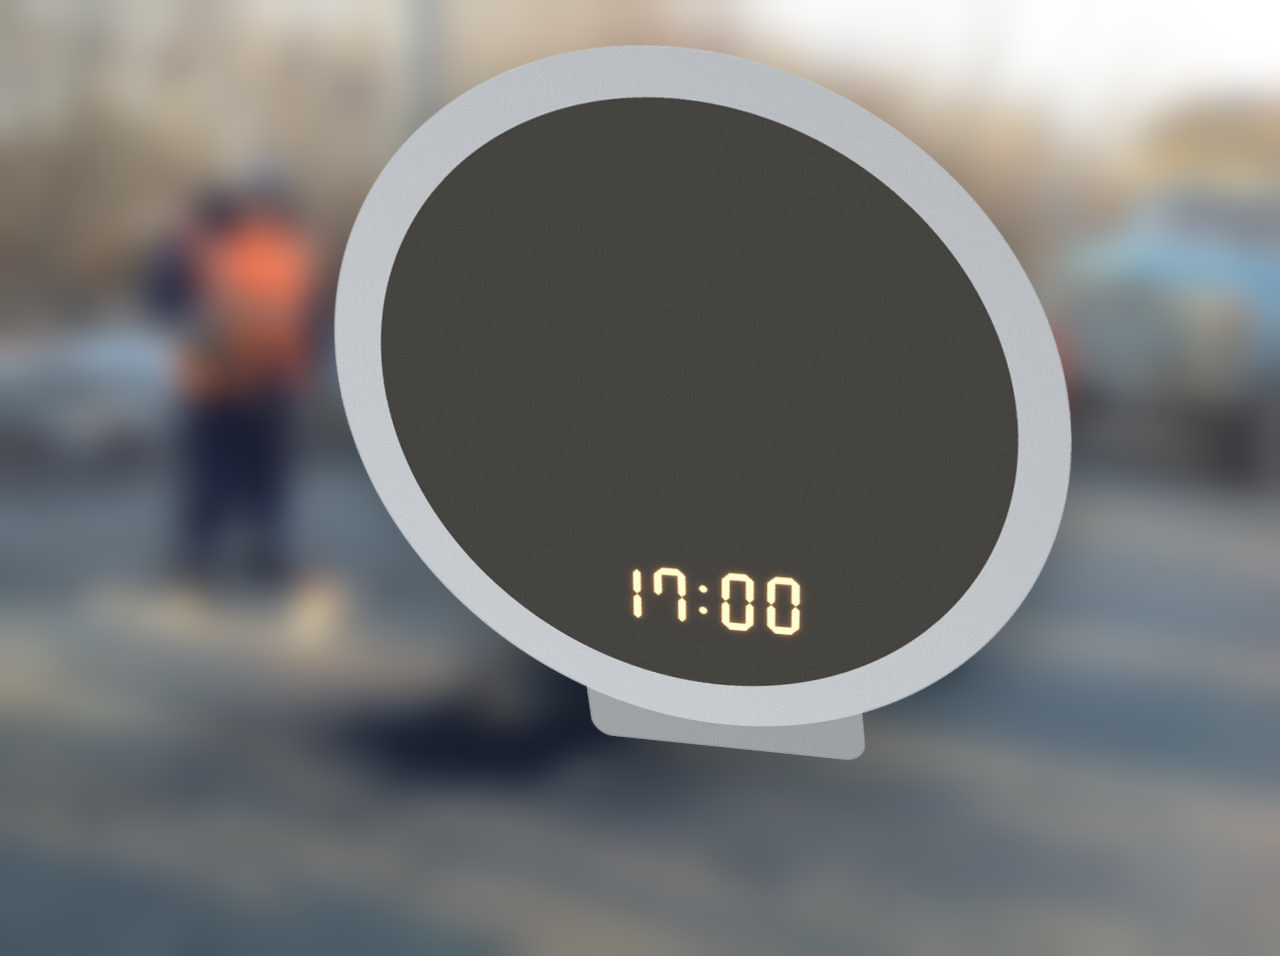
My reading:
**17:00**
